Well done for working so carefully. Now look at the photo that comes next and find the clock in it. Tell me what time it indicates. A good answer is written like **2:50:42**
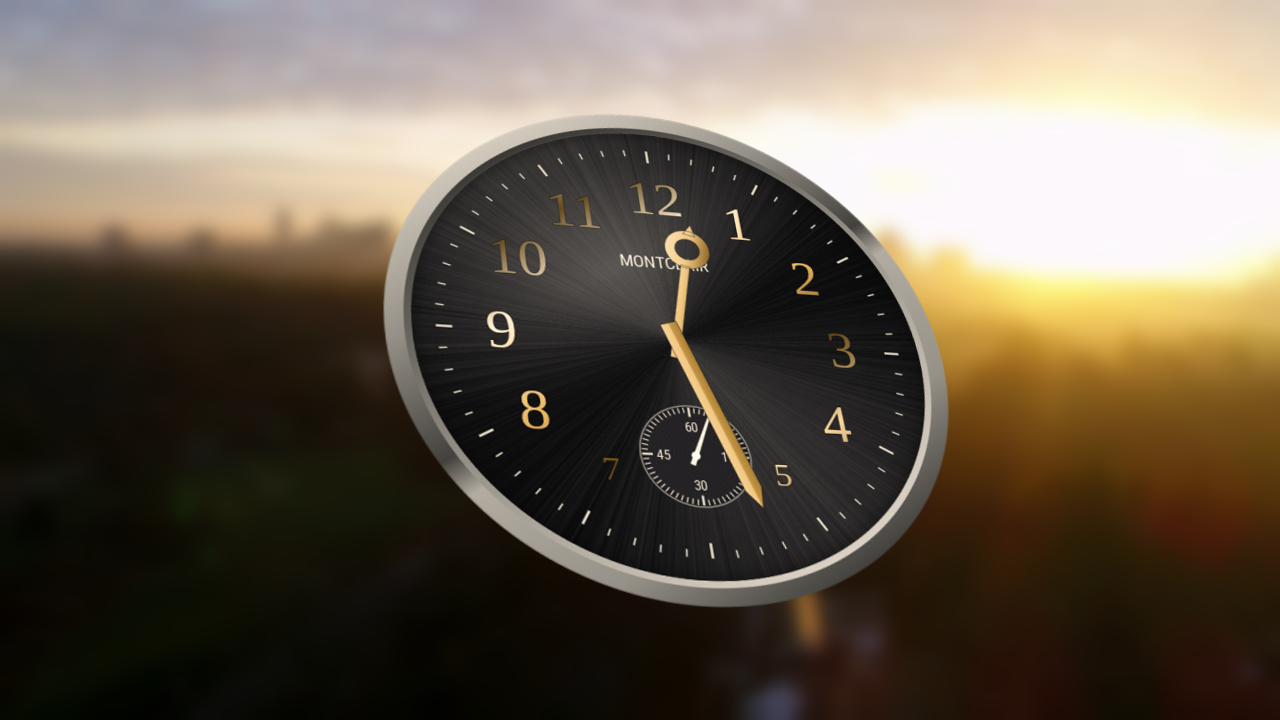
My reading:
**12:27:04**
